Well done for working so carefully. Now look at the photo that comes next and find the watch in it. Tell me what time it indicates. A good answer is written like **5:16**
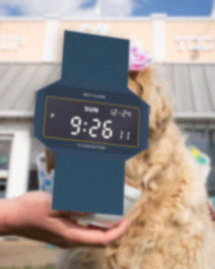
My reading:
**9:26**
